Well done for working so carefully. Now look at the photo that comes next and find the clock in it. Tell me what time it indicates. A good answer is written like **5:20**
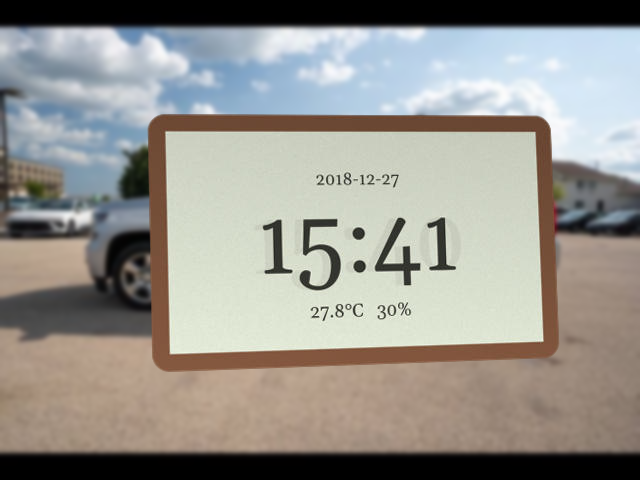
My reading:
**15:41**
